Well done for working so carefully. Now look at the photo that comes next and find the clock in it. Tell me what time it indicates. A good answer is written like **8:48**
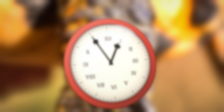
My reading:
**12:55**
